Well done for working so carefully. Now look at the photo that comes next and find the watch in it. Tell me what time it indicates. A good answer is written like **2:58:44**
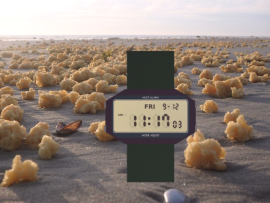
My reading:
**11:17:03**
